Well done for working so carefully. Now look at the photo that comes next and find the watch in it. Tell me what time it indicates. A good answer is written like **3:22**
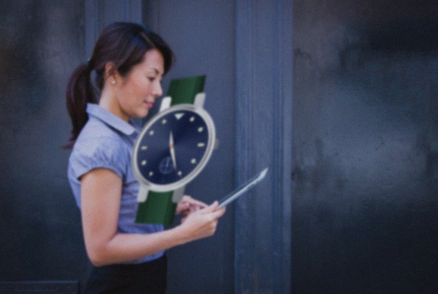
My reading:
**11:26**
